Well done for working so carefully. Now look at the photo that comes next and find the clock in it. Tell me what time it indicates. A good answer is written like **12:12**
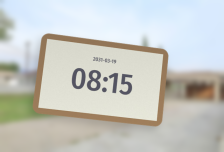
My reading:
**8:15**
